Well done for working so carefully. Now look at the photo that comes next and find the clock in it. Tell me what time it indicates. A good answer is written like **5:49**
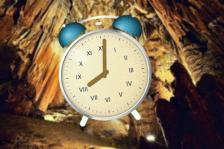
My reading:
**8:01**
